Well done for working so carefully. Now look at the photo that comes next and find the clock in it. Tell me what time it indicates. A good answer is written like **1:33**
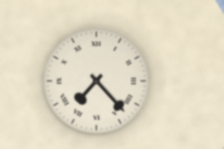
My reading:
**7:23**
